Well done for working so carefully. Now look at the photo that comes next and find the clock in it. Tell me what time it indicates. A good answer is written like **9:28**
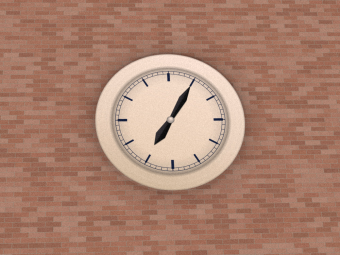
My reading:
**7:05**
